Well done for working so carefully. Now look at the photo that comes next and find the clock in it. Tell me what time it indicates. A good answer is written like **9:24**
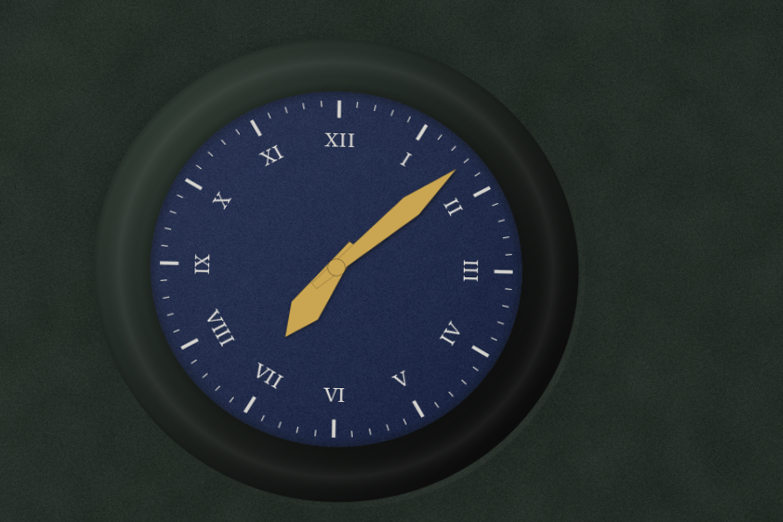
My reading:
**7:08**
